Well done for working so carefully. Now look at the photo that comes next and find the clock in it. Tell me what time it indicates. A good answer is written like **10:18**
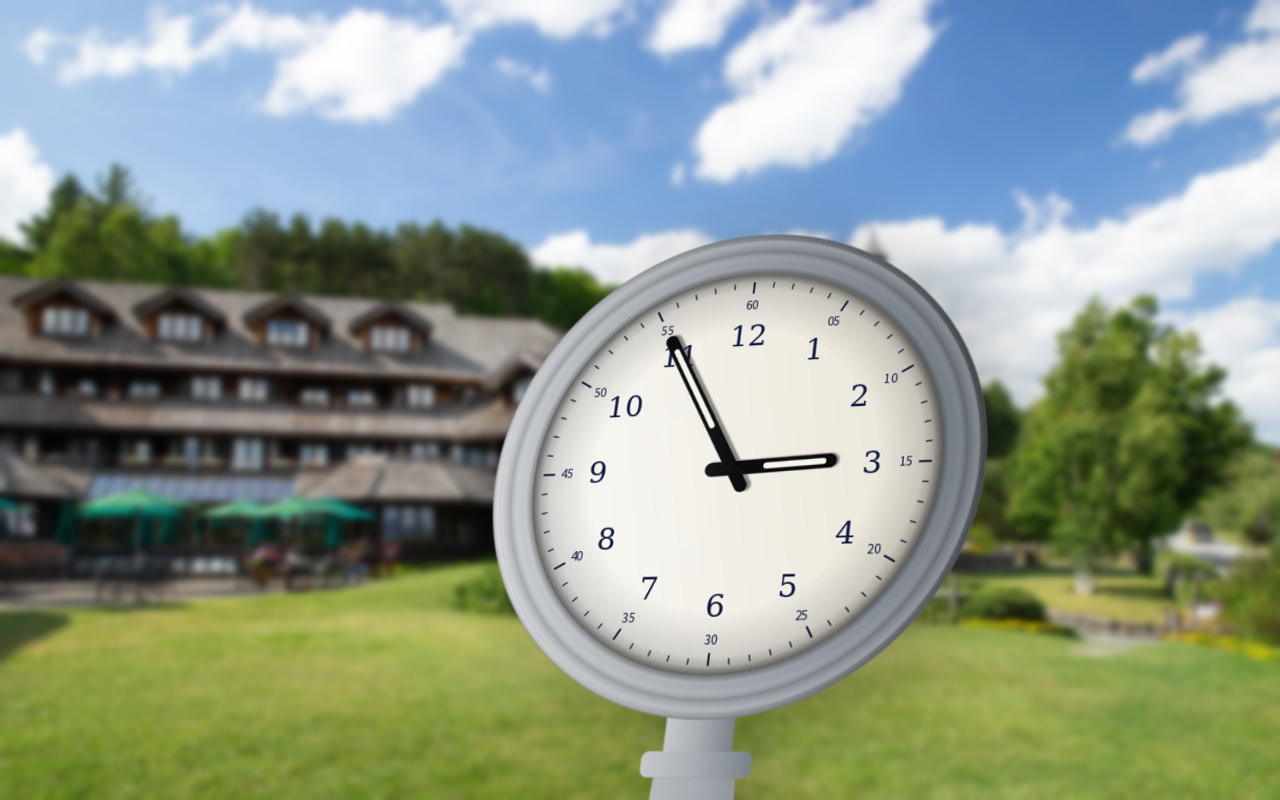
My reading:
**2:55**
